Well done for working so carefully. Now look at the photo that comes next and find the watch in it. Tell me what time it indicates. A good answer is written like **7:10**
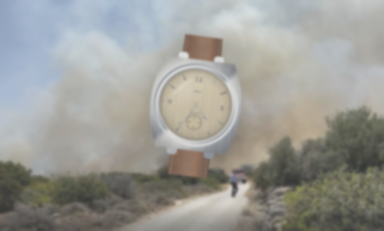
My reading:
**4:35**
